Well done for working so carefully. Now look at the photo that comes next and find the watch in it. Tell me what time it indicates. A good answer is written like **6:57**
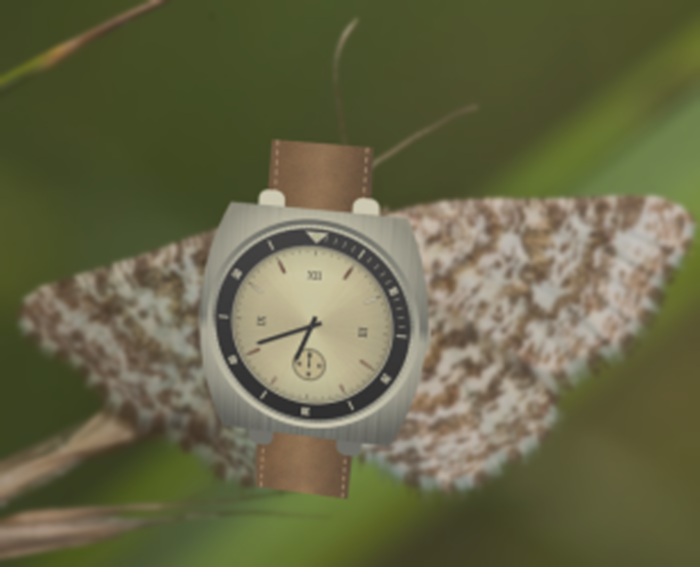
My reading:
**6:41**
